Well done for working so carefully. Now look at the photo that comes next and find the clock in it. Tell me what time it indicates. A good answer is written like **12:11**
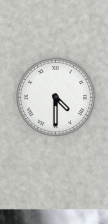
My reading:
**4:30**
